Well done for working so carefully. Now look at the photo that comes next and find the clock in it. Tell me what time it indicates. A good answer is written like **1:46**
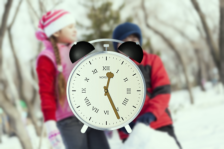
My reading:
**12:26**
